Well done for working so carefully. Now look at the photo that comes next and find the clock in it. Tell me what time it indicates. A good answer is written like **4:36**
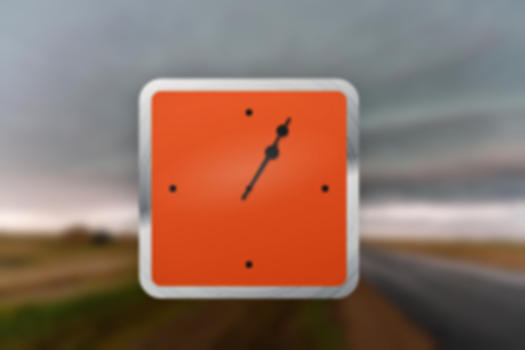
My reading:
**1:05**
